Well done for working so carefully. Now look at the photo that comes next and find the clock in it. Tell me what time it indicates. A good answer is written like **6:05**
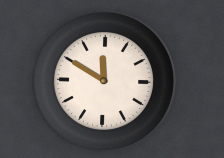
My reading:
**11:50**
